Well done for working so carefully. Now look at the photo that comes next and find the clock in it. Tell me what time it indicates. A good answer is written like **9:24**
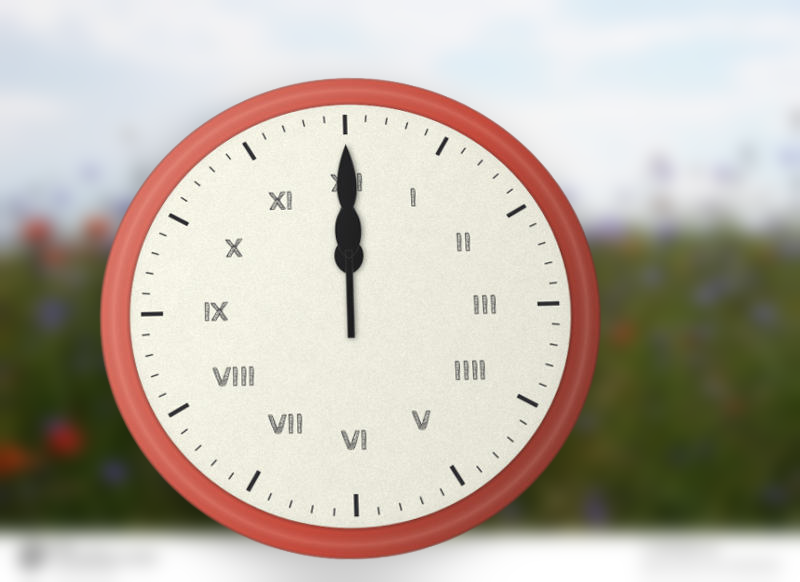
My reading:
**12:00**
